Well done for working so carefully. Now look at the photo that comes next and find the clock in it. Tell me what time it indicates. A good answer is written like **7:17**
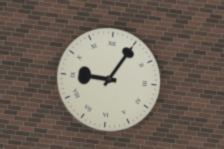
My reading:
**9:05**
